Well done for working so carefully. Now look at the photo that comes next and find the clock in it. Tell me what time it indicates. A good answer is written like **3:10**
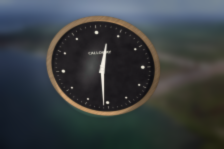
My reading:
**12:31**
